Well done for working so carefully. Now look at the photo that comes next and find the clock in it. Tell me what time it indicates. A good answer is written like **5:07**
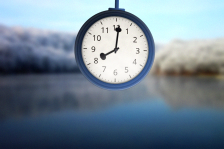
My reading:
**8:01**
